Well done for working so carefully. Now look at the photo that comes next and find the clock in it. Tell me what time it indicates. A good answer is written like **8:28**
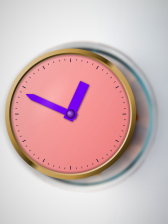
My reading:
**12:49**
